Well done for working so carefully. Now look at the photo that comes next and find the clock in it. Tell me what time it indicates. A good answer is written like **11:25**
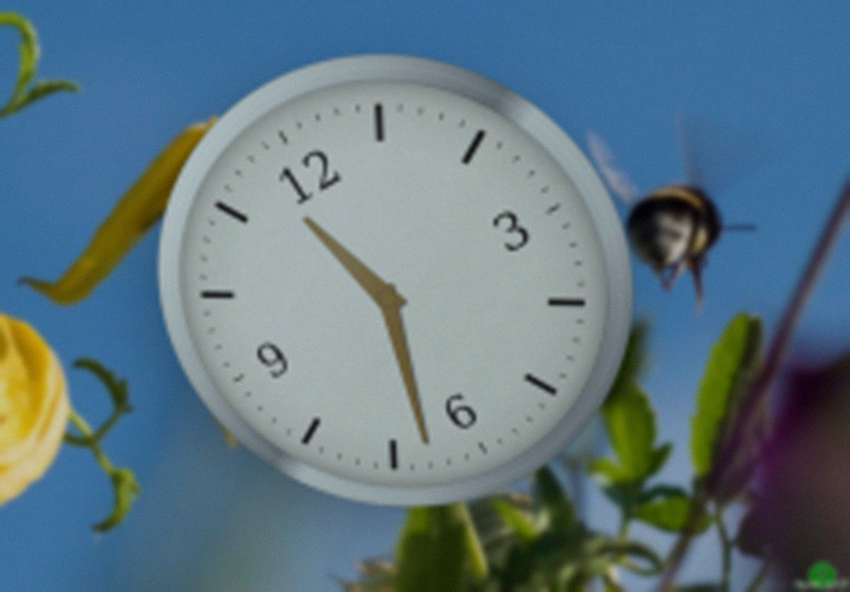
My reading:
**11:33**
